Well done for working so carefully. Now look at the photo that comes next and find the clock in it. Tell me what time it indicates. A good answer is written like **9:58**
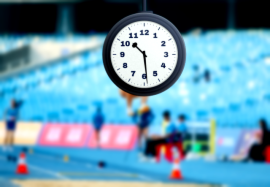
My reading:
**10:29**
